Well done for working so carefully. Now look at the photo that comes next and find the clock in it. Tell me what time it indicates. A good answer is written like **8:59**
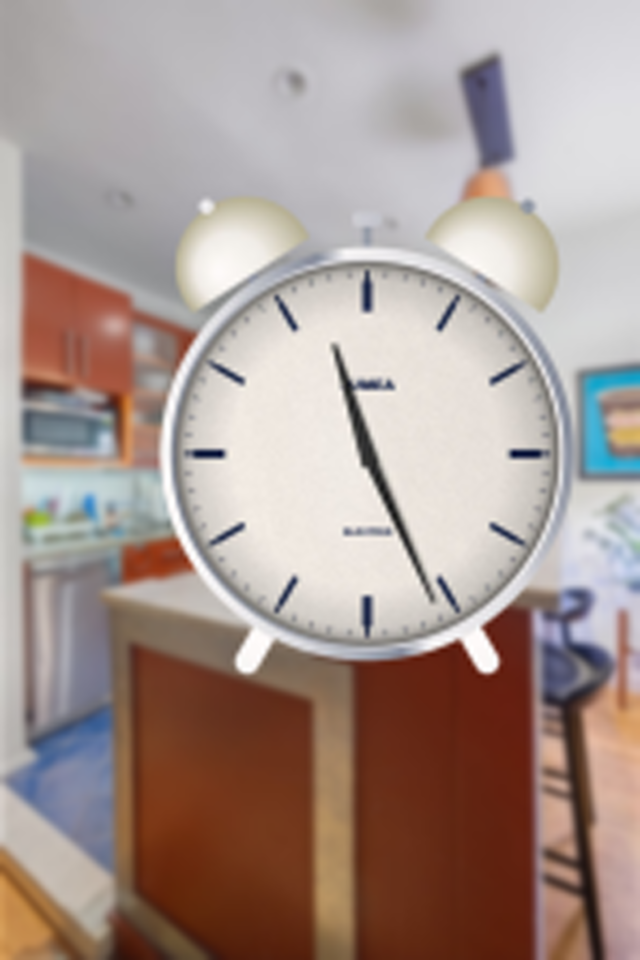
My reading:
**11:26**
